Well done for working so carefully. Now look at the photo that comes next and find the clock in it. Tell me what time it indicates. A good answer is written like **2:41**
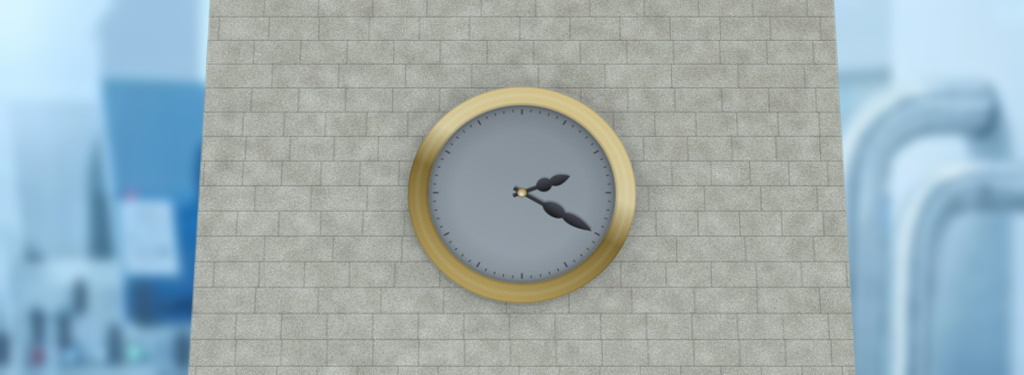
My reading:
**2:20**
